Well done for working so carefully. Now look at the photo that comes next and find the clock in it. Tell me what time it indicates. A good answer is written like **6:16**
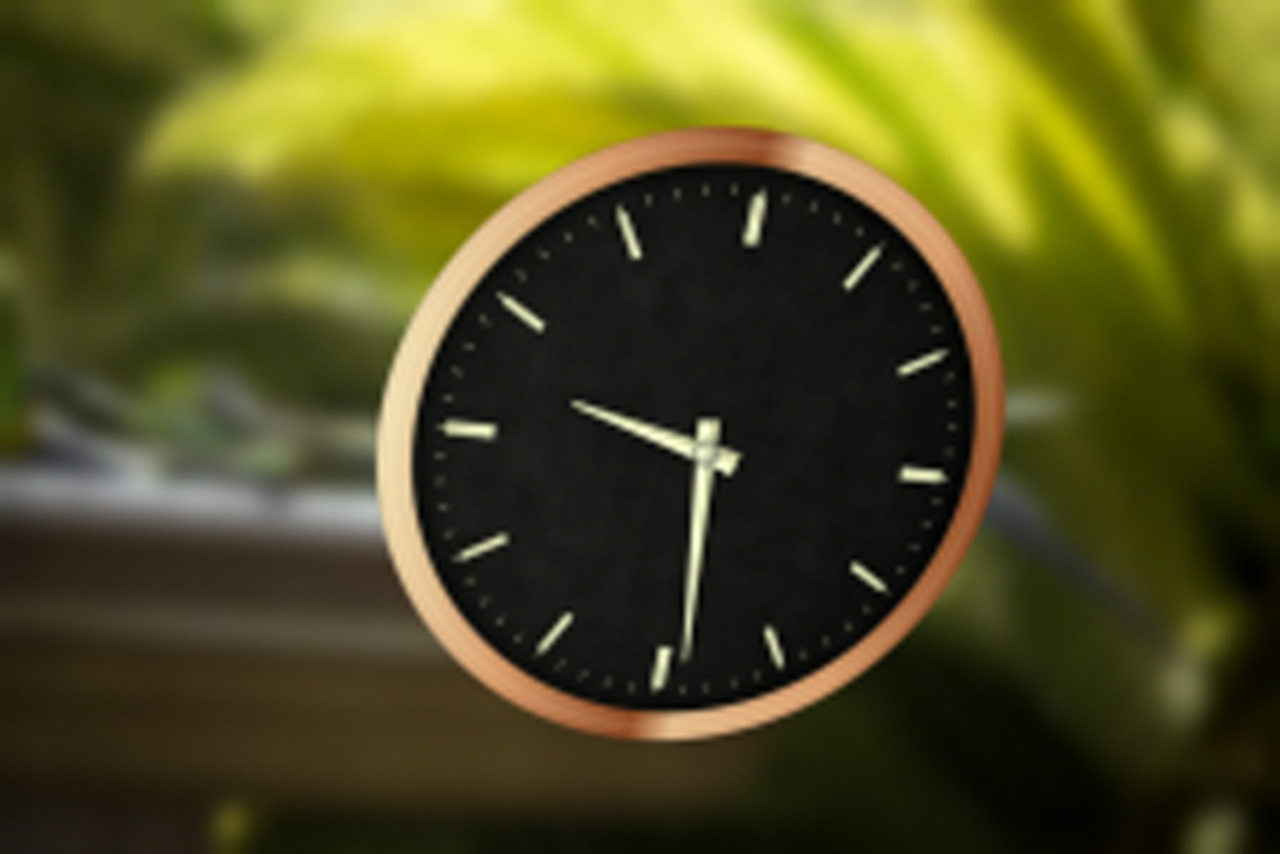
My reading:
**9:29**
